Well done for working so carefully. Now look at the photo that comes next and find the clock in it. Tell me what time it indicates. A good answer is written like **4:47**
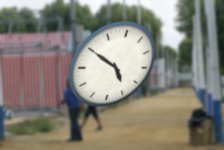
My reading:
**4:50**
